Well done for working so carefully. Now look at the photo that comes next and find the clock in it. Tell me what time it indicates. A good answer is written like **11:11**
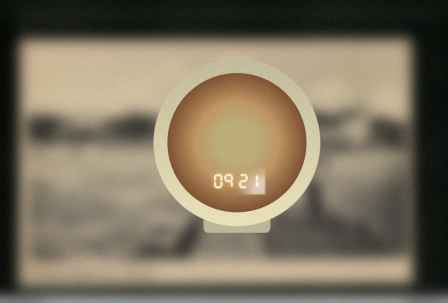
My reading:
**9:21**
